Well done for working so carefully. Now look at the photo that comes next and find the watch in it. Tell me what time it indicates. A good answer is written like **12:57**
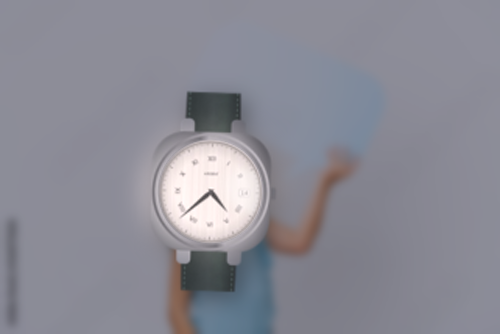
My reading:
**4:38**
